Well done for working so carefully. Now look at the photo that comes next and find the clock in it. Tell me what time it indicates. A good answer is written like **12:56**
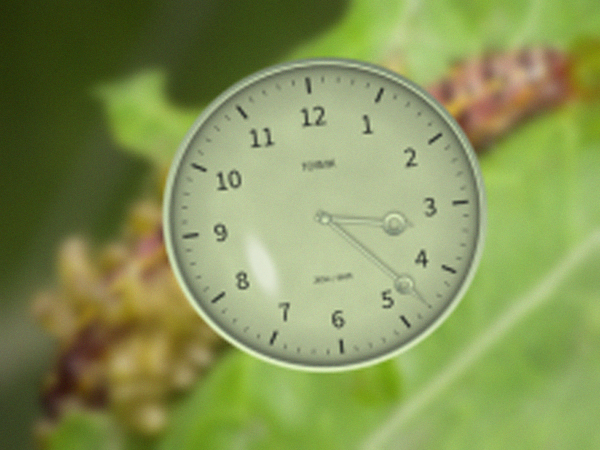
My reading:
**3:23**
